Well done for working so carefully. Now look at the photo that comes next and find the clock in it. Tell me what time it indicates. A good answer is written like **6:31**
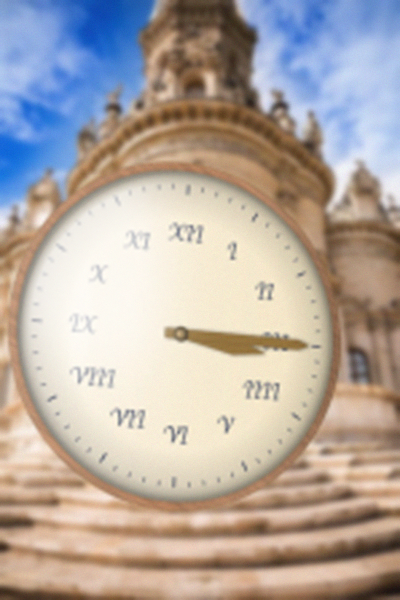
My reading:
**3:15**
